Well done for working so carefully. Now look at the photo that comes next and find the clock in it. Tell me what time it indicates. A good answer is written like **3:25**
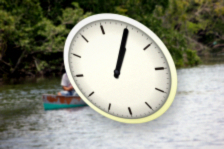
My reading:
**1:05**
